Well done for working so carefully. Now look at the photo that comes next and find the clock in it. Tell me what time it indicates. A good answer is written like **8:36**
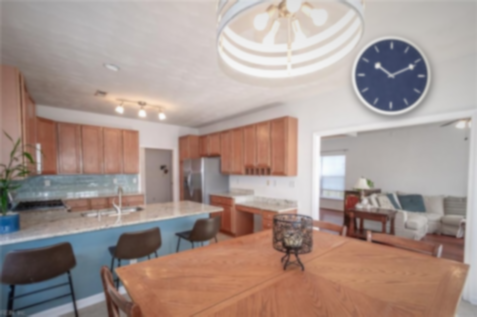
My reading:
**10:11**
